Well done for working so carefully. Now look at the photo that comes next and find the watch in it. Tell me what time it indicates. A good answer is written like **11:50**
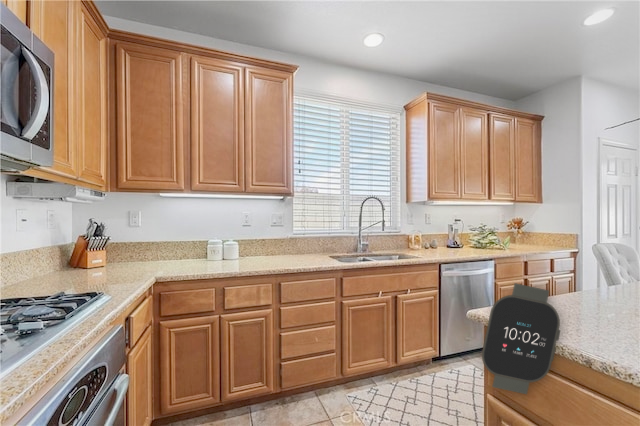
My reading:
**10:02**
